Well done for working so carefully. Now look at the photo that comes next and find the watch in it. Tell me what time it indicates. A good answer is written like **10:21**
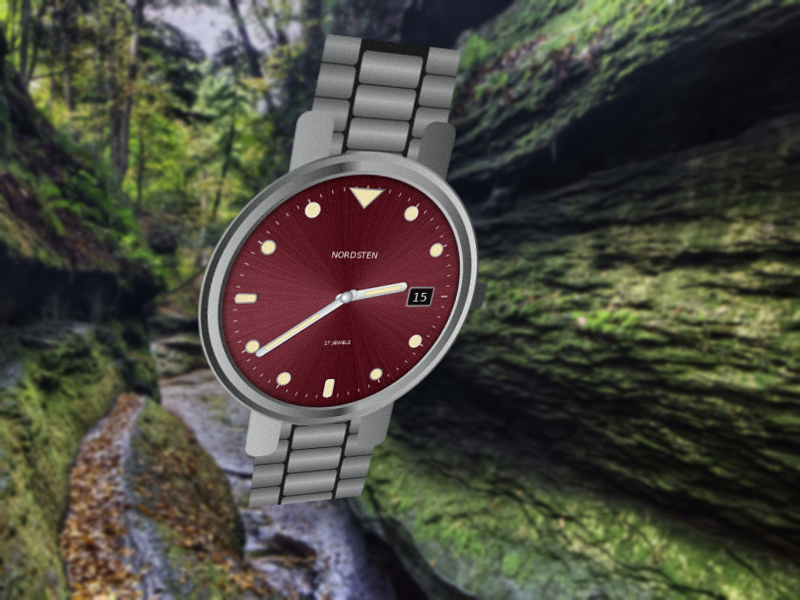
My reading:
**2:39**
